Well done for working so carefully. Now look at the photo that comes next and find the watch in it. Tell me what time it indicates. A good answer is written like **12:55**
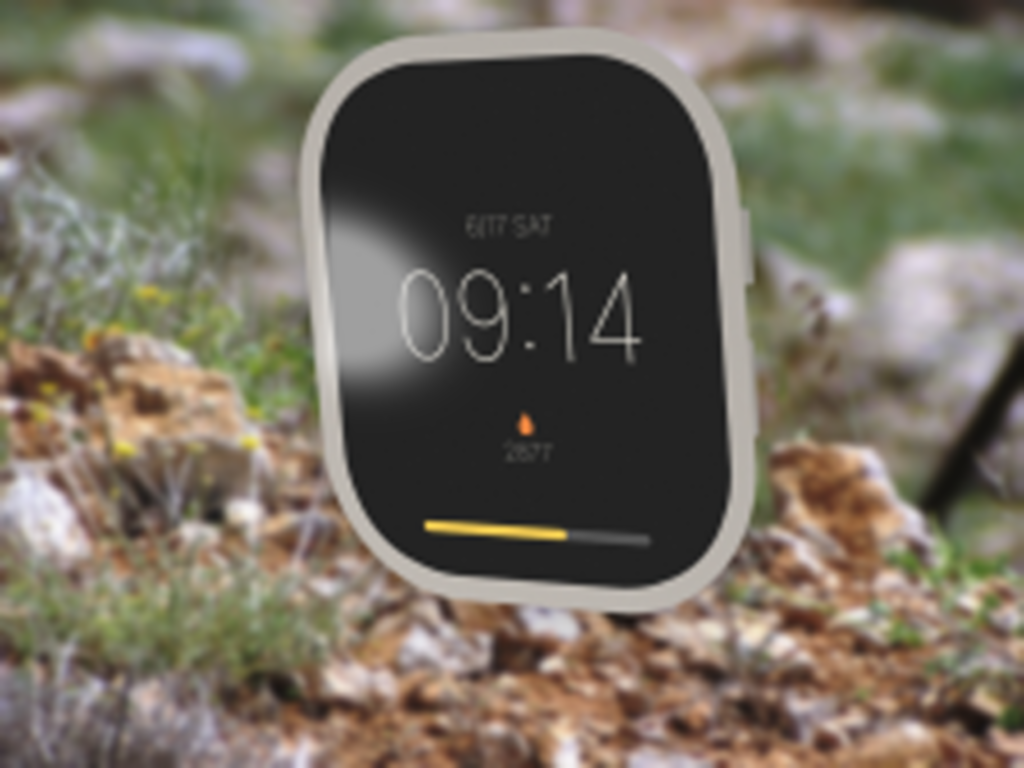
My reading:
**9:14**
